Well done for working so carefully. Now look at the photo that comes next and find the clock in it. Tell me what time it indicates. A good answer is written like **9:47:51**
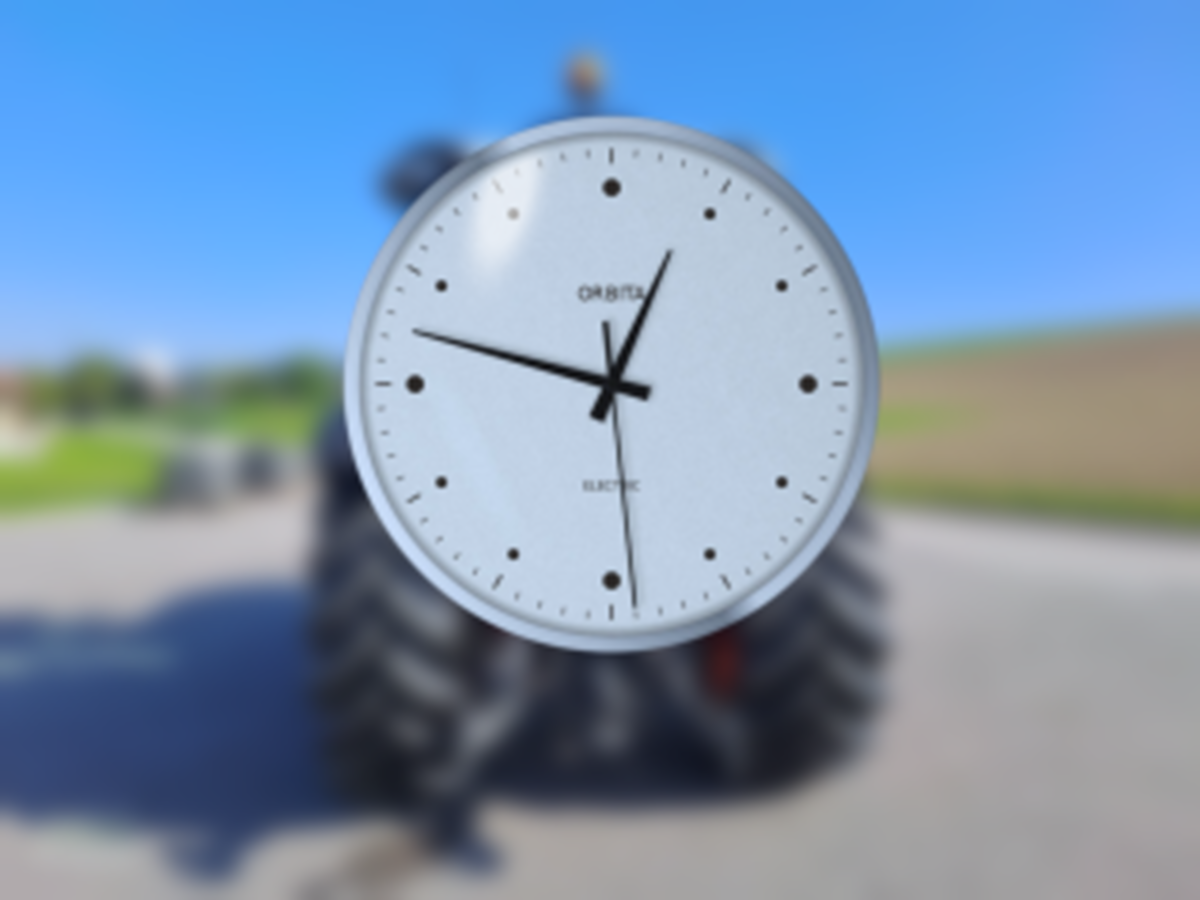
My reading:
**12:47:29**
